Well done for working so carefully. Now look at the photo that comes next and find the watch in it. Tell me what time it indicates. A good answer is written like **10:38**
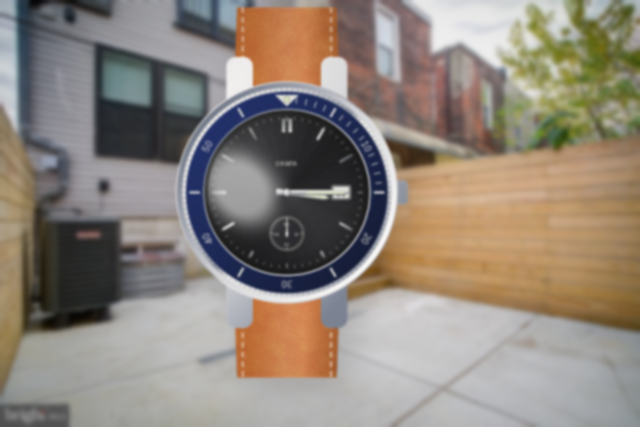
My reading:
**3:15**
